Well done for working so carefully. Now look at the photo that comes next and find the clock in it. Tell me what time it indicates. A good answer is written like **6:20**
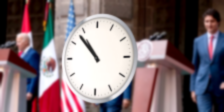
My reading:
**10:53**
